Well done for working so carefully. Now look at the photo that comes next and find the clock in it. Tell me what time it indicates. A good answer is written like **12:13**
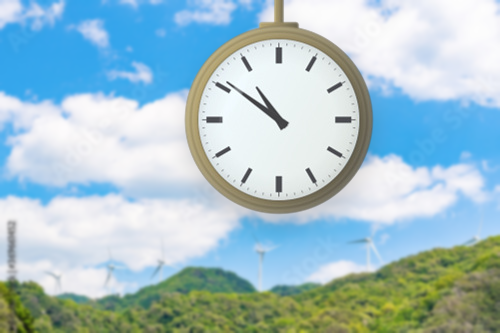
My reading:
**10:51**
